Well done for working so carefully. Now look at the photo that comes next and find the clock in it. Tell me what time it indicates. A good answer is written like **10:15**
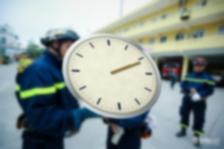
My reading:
**2:11**
